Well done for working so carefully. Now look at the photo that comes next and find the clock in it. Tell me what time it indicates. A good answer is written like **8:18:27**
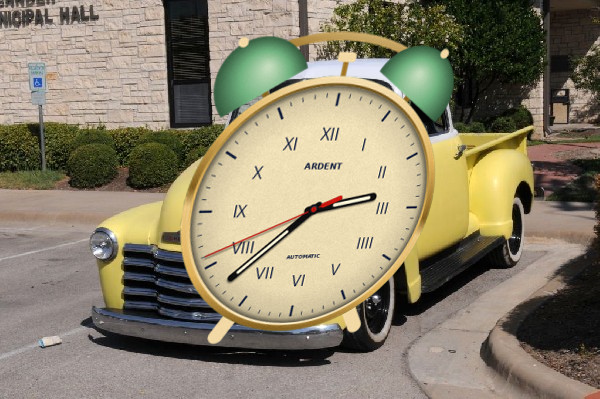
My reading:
**2:37:41**
